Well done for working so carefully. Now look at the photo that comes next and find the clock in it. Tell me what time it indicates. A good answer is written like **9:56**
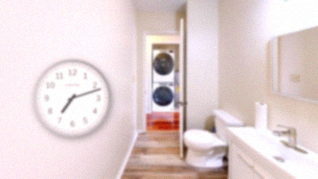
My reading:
**7:12**
